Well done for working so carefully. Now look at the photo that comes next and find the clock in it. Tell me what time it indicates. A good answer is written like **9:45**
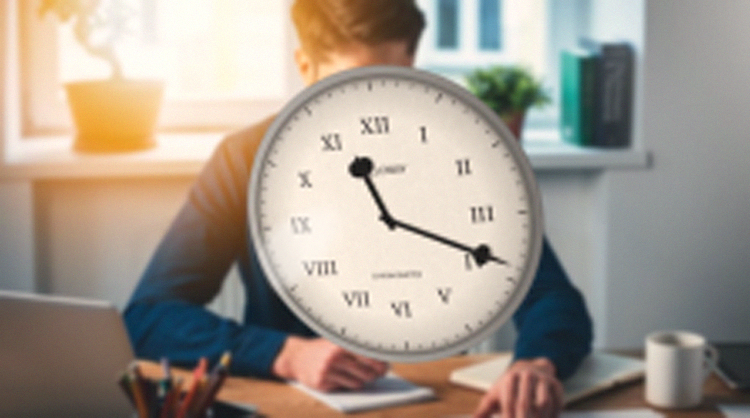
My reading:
**11:19**
